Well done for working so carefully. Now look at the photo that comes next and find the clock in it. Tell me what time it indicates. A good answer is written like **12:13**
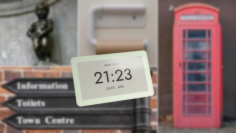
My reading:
**21:23**
